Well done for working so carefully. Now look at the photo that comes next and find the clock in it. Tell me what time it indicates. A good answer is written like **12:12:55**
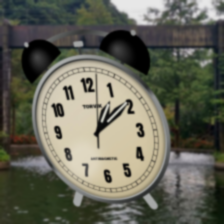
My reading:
**1:09:02**
